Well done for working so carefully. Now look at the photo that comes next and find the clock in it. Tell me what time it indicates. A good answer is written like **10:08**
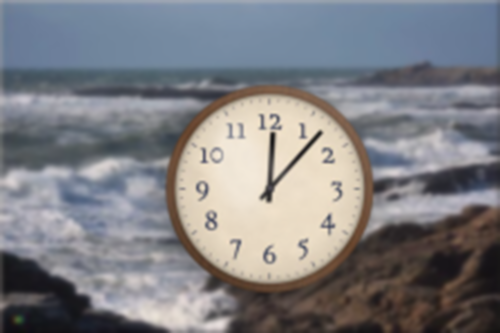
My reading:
**12:07**
